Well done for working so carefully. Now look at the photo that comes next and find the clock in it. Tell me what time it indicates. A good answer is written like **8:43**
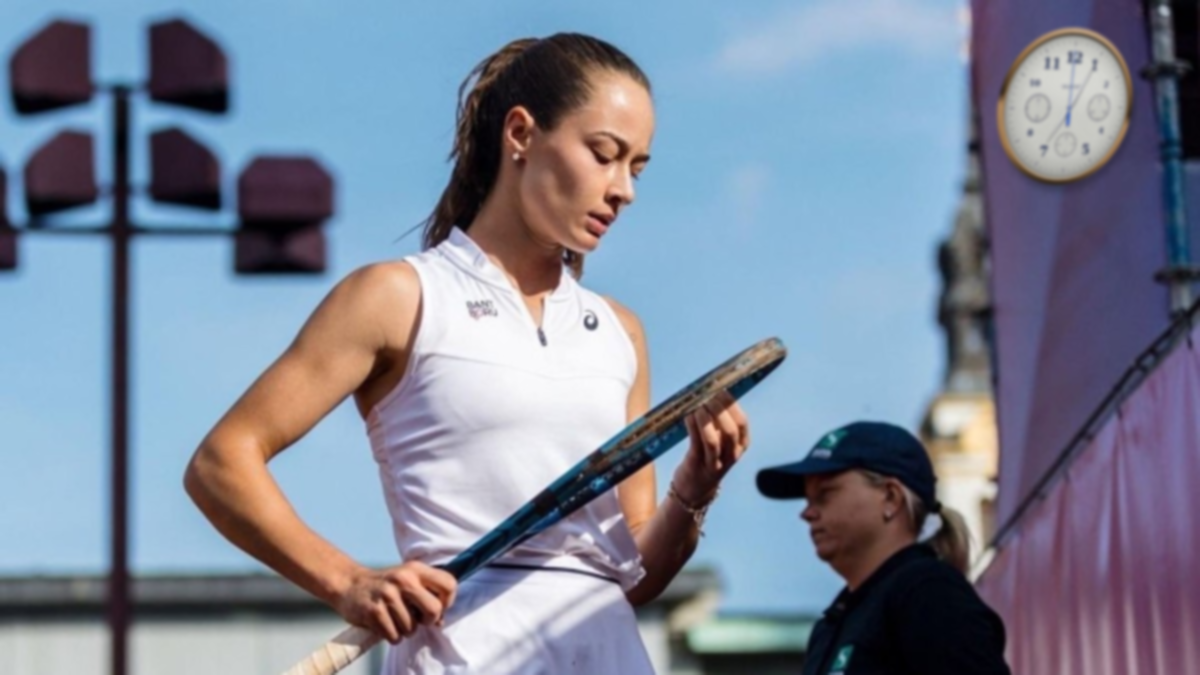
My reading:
**7:05**
